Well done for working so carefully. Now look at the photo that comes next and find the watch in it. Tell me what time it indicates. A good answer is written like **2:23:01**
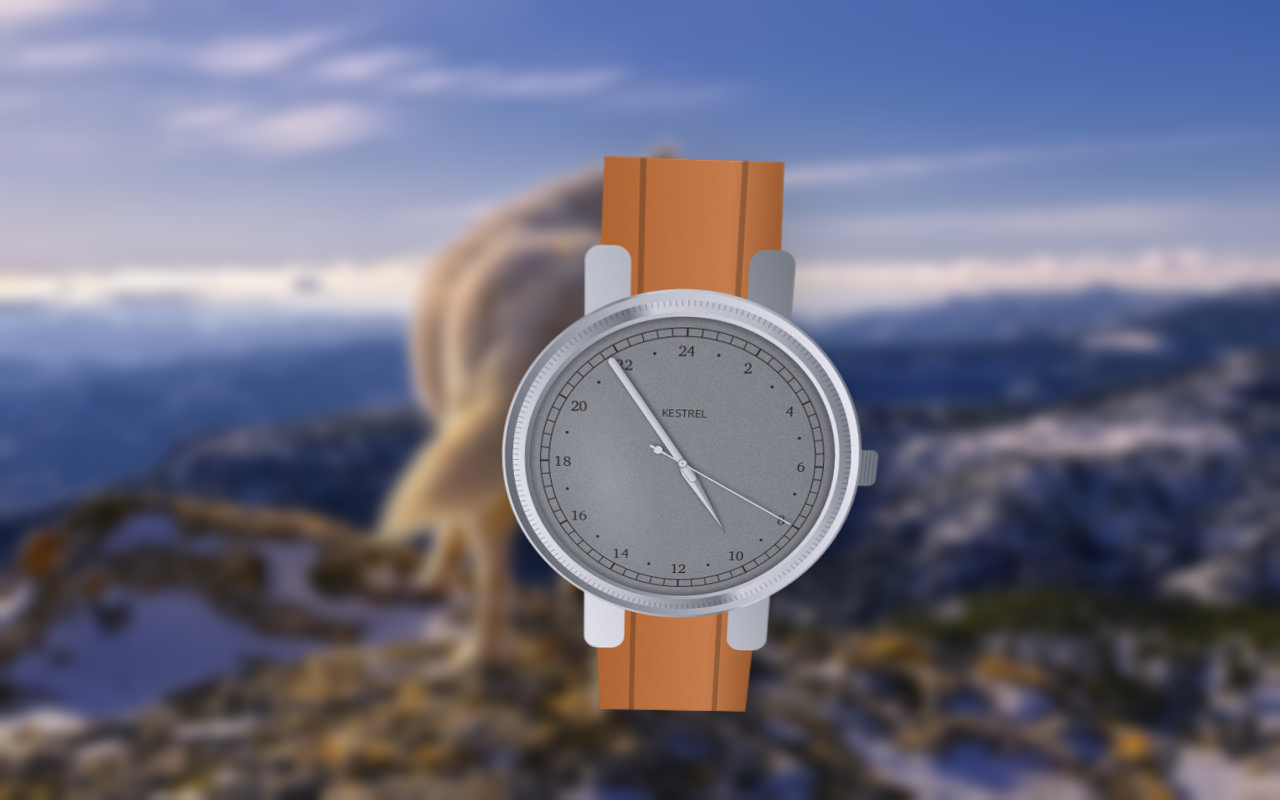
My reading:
**9:54:20**
